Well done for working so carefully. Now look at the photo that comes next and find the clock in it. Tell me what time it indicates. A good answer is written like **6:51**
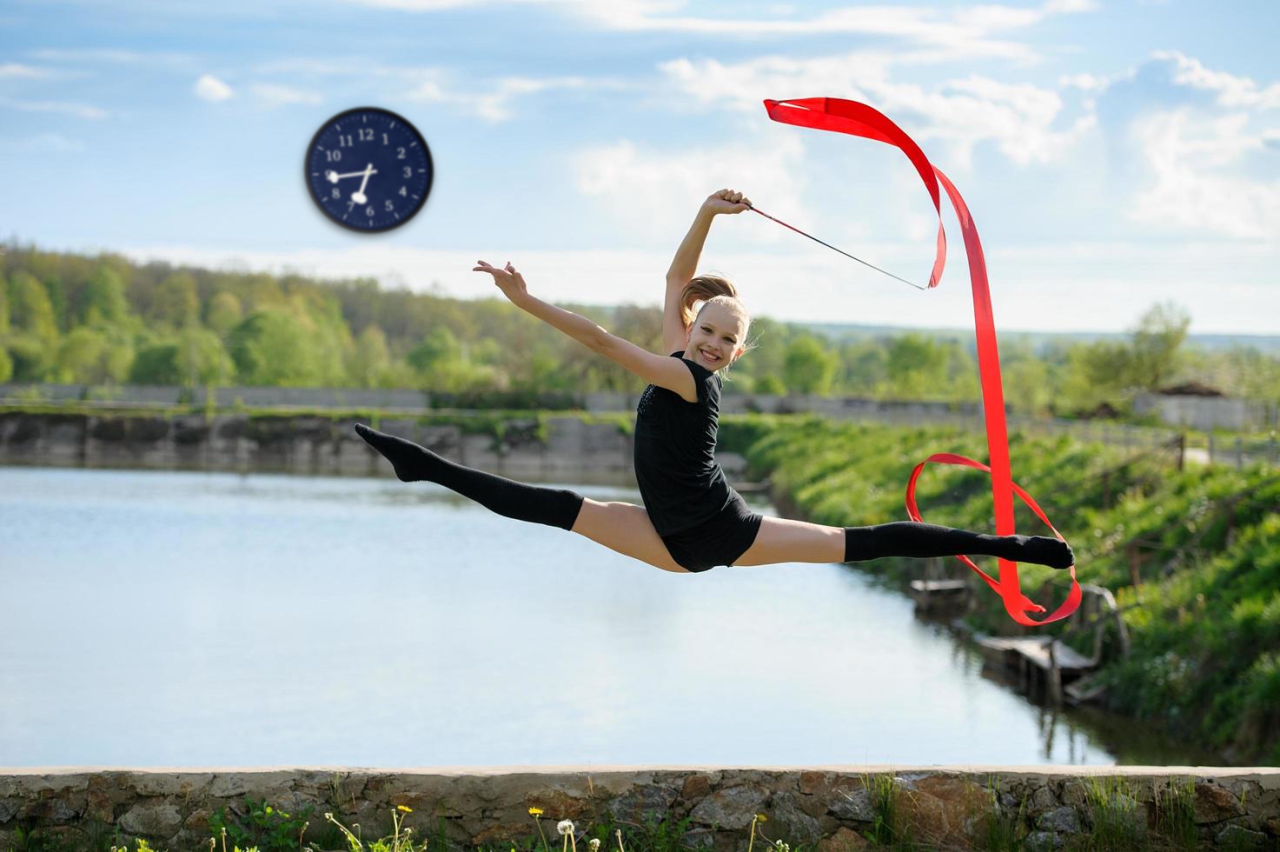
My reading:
**6:44**
